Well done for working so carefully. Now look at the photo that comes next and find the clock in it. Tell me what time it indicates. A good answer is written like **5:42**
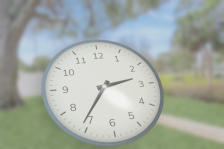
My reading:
**2:36**
